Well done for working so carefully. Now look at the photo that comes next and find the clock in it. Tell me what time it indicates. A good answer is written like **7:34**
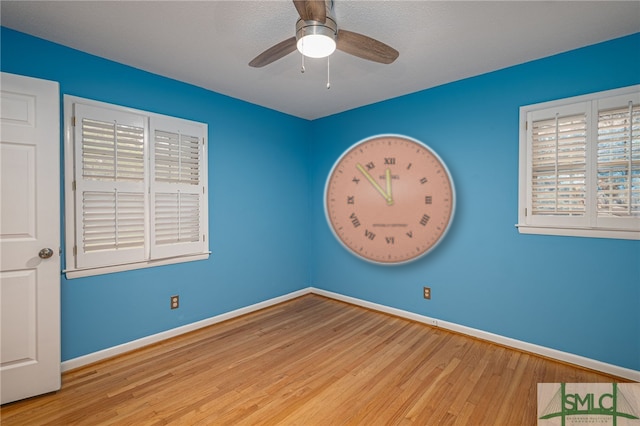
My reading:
**11:53**
